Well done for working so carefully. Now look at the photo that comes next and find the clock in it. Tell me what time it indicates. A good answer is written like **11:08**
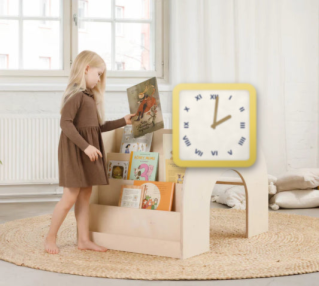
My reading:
**2:01**
